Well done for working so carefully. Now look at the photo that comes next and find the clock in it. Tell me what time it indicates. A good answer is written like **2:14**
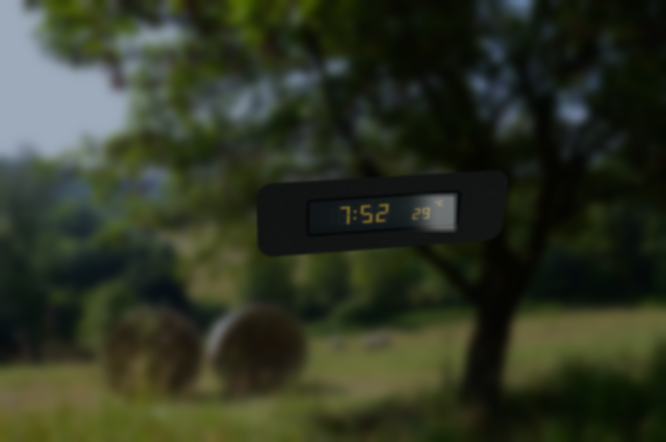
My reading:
**7:52**
